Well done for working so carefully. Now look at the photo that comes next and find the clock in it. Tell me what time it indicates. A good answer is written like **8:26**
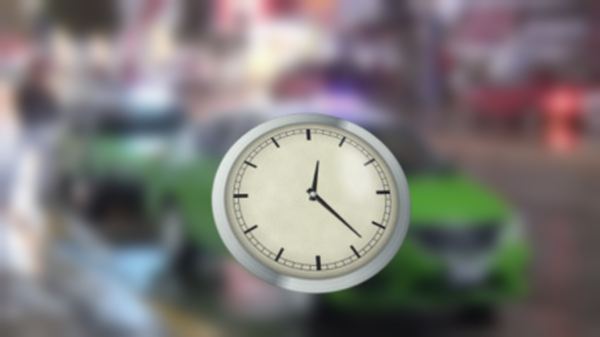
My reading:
**12:23**
